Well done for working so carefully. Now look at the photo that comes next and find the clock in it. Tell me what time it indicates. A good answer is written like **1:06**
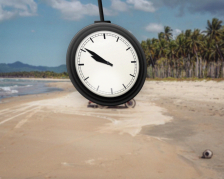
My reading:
**9:51**
